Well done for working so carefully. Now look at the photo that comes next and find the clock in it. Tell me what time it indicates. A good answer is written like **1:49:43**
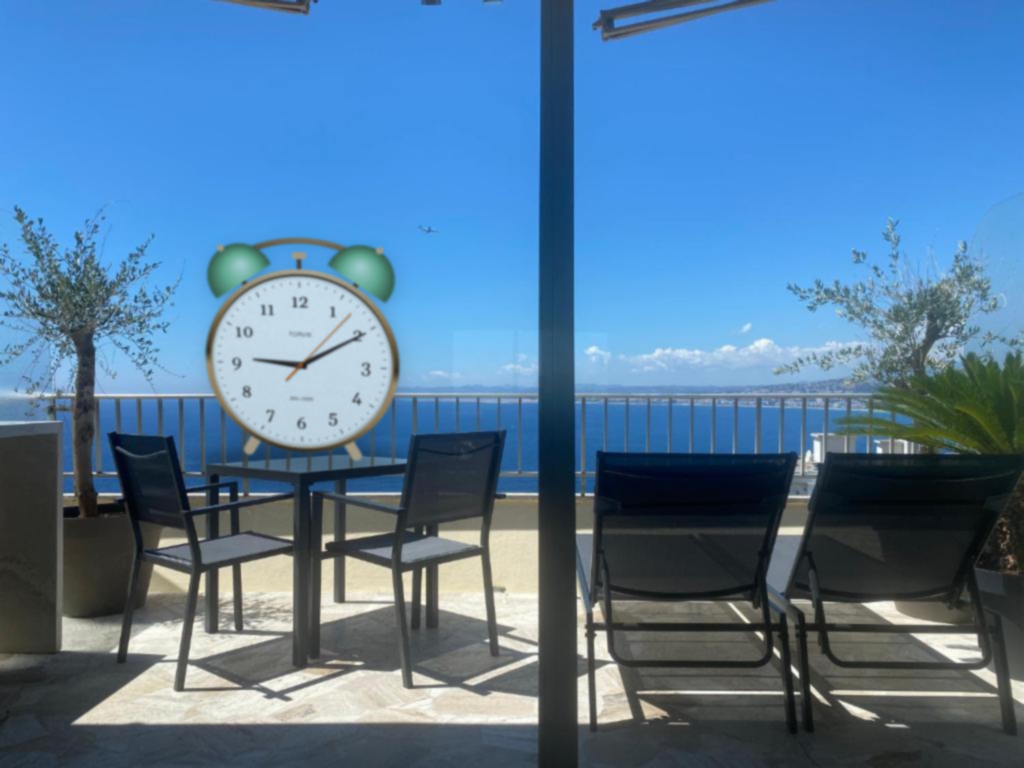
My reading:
**9:10:07**
